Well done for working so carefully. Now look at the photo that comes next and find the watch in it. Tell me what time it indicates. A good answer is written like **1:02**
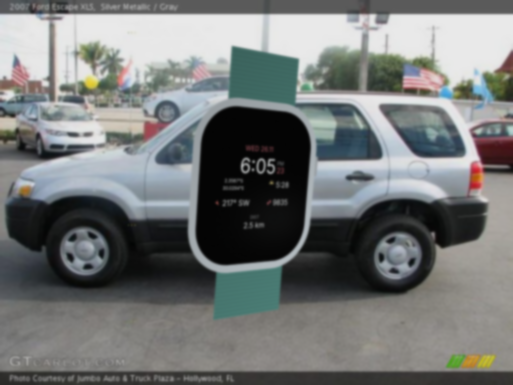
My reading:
**6:05**
